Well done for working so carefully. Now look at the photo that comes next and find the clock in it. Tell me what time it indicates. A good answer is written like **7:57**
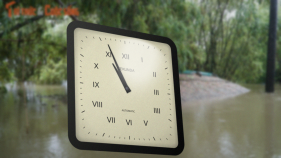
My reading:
**10:56**
